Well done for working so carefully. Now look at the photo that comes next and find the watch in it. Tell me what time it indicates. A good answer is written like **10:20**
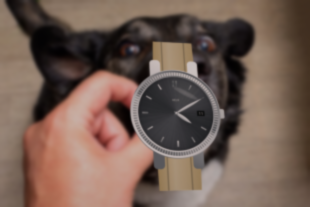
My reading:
**4:10**
